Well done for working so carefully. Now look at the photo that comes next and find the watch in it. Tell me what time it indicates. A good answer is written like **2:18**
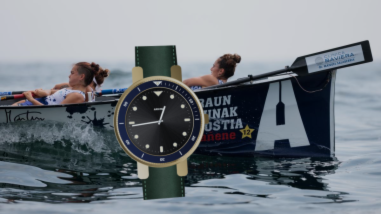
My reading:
**12:44**
